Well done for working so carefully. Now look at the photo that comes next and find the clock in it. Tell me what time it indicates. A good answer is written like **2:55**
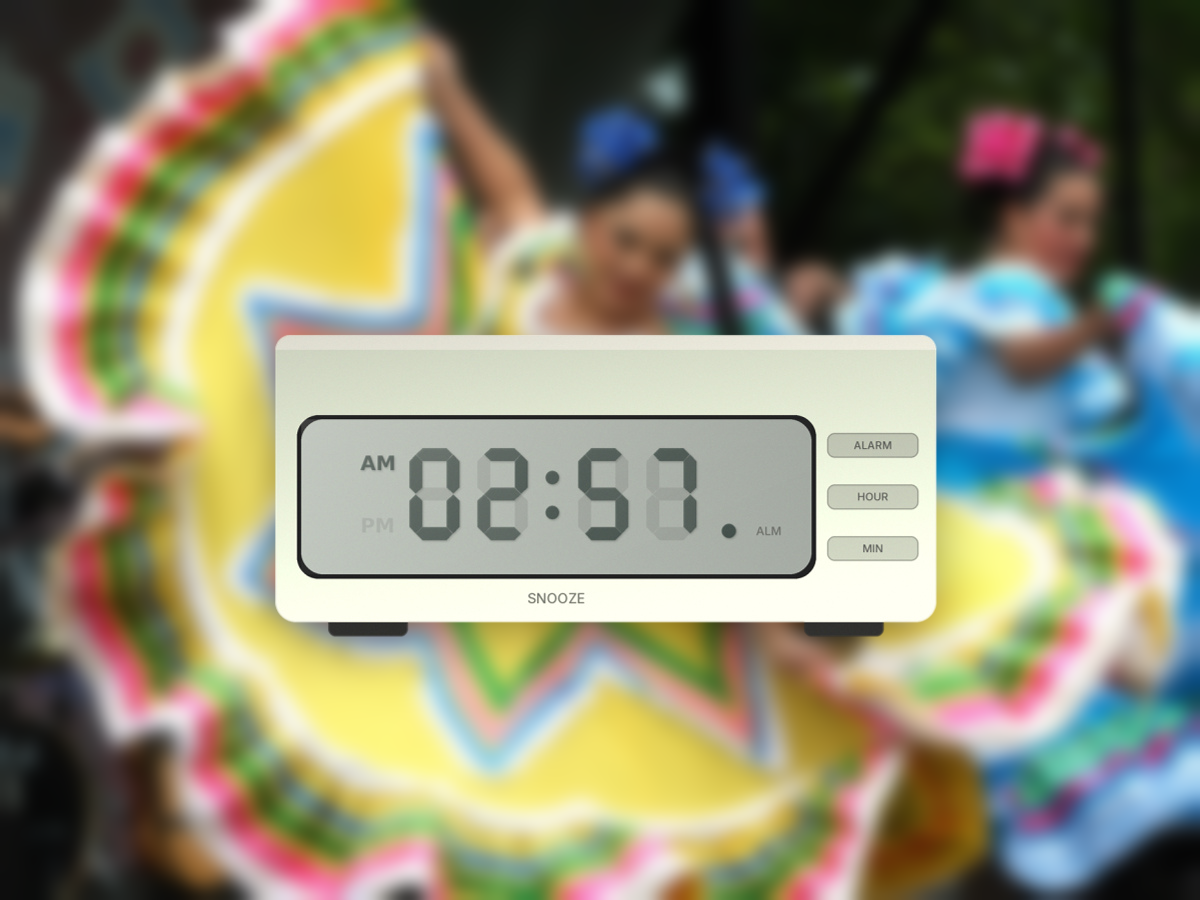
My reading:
**2:57**
